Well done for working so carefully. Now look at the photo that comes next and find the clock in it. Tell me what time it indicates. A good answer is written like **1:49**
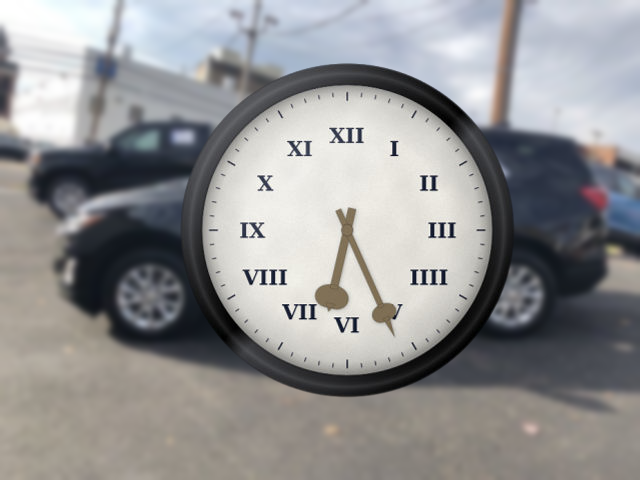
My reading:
**6:26**
